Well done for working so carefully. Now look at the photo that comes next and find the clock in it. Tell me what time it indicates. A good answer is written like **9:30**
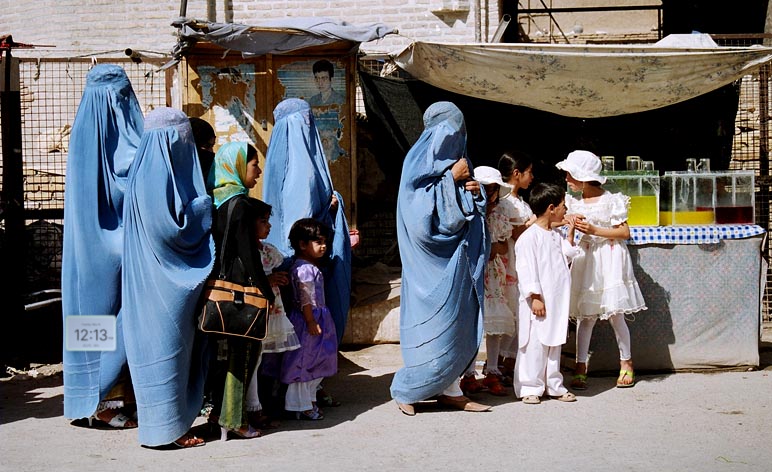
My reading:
**12:13**
